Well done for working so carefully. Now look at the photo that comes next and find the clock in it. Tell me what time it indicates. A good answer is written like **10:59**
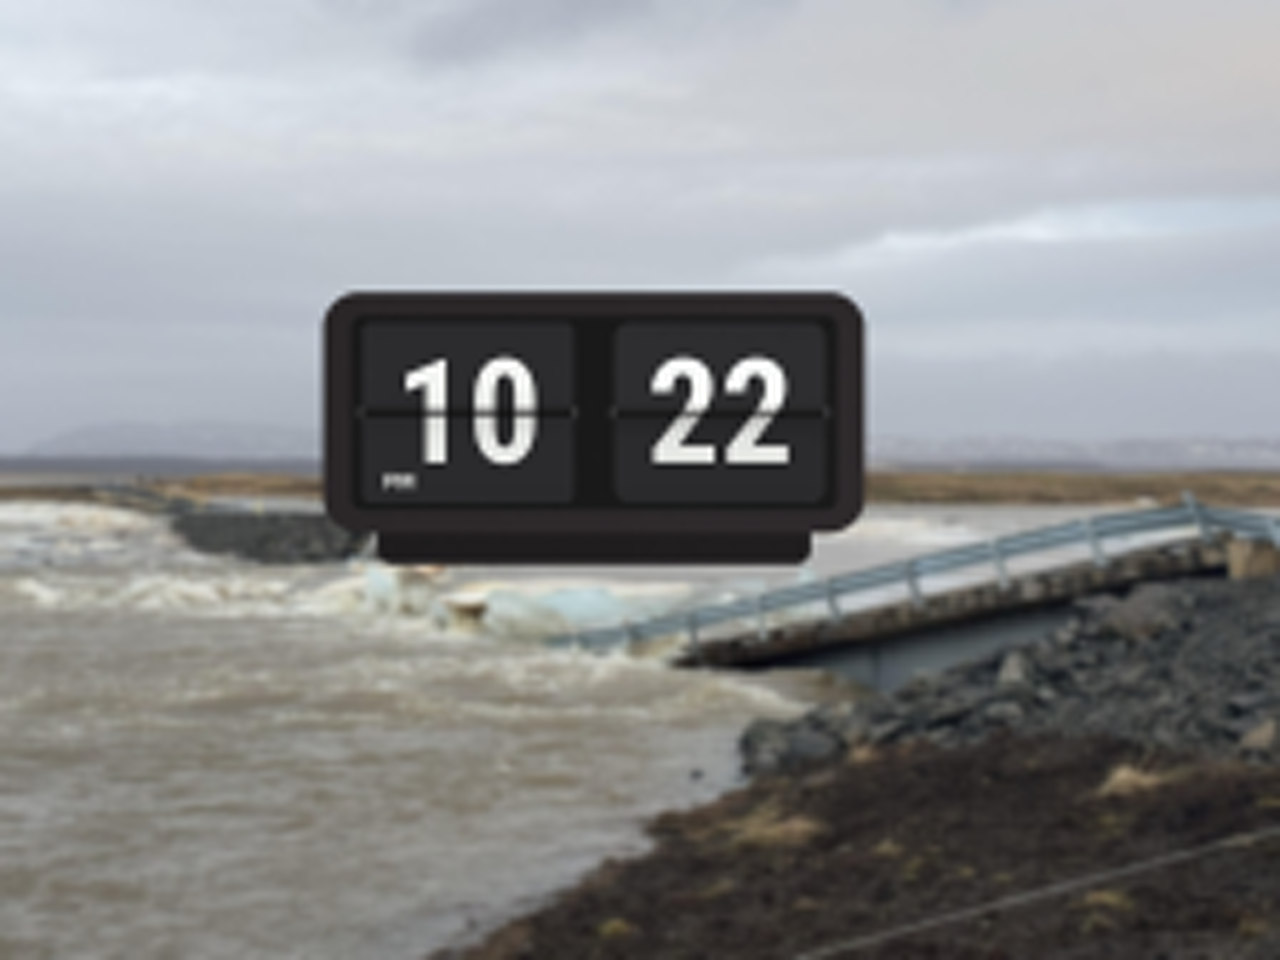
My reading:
**10:22**
